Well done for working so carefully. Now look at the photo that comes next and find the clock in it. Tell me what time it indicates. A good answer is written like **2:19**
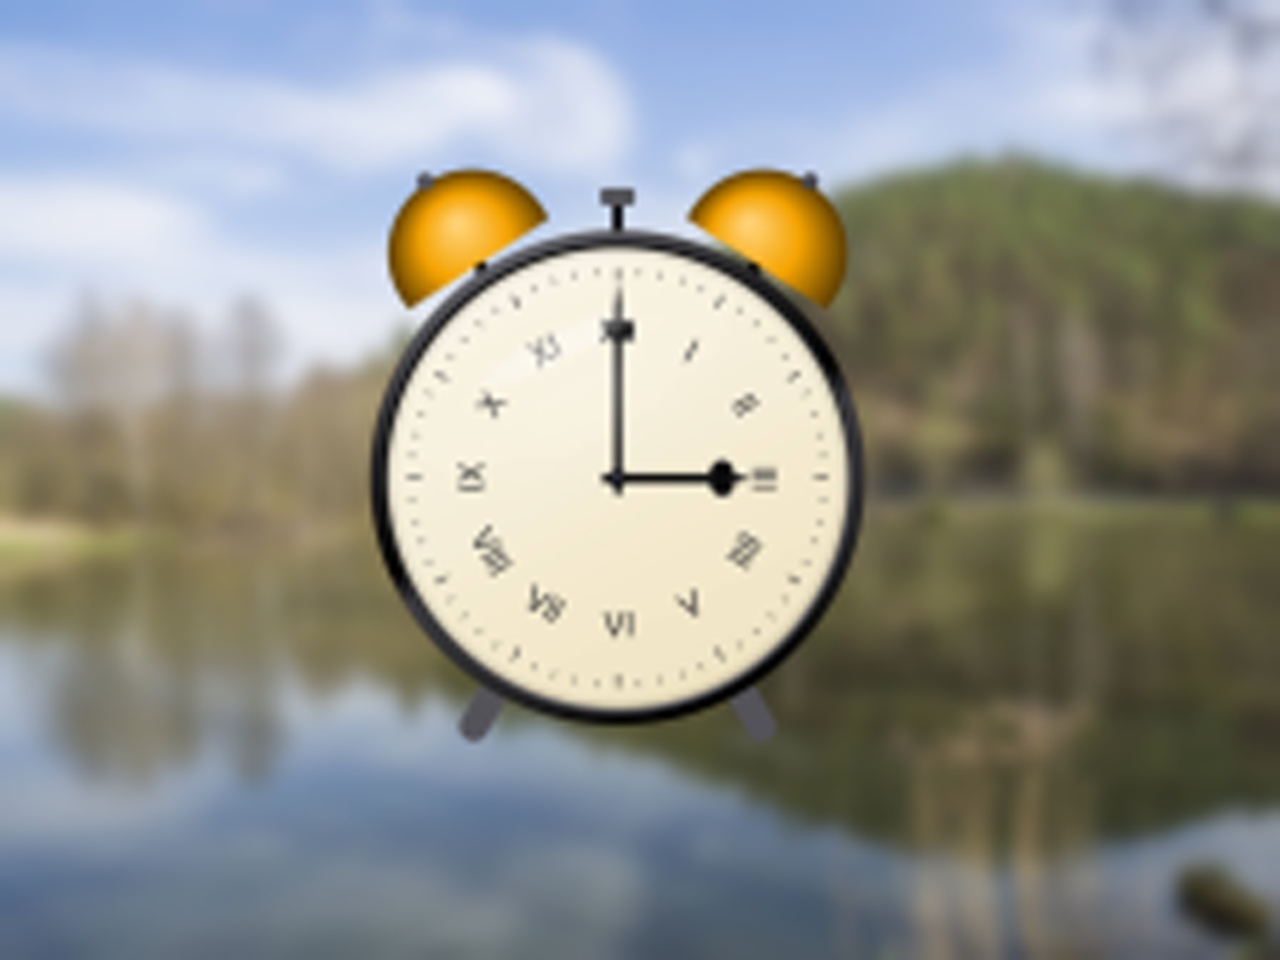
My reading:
**3:00**
